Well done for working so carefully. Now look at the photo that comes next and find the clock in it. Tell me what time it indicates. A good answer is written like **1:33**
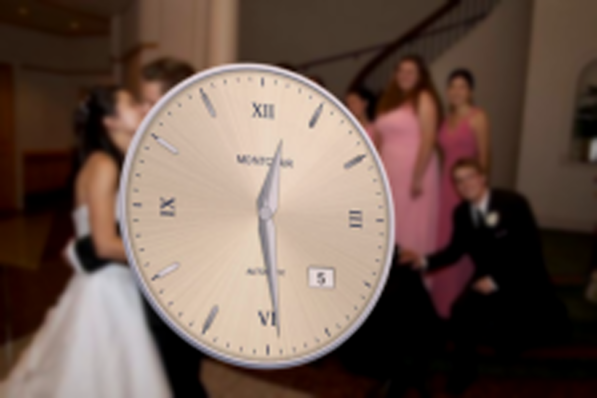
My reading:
**12:29**
